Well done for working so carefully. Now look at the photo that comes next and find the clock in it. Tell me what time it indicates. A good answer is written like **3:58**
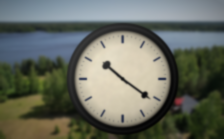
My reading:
**10:21**
